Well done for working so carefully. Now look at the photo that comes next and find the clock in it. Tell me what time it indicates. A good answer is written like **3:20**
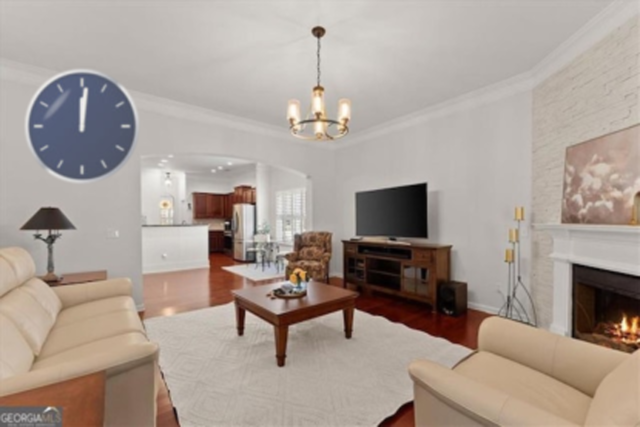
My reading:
**12:01**
